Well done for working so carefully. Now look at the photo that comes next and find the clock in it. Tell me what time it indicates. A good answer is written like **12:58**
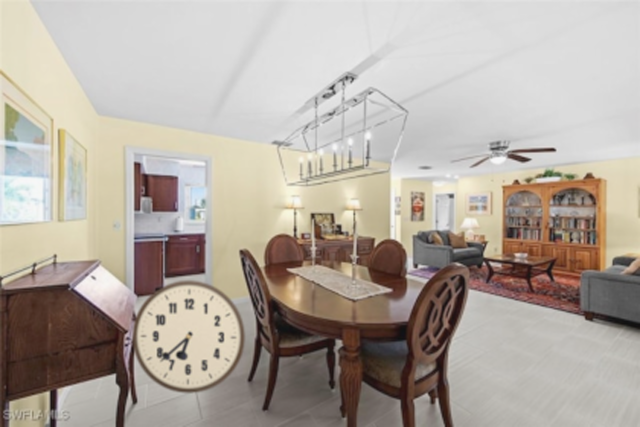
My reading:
**6:38**
